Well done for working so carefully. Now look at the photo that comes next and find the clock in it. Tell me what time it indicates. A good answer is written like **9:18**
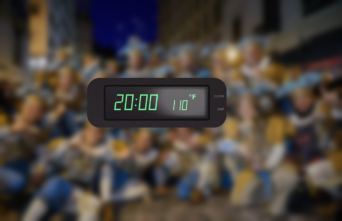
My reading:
**20:00**
